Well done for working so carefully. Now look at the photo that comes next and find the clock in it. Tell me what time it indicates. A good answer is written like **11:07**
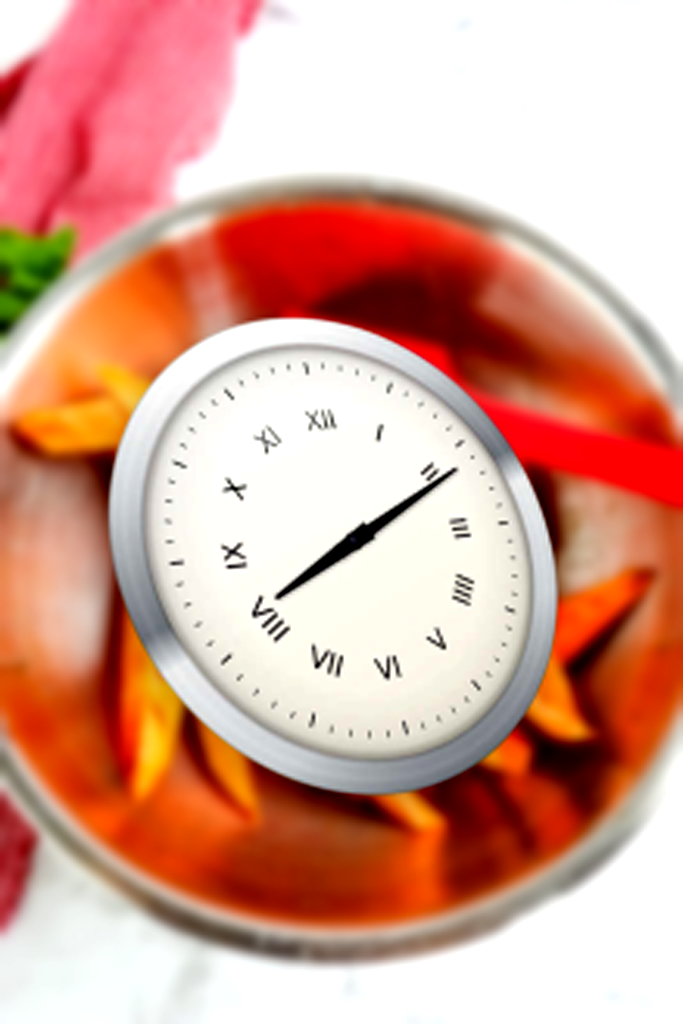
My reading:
**8:11**
